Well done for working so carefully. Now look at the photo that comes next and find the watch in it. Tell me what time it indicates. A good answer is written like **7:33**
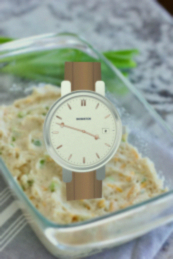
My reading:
**3:48**
